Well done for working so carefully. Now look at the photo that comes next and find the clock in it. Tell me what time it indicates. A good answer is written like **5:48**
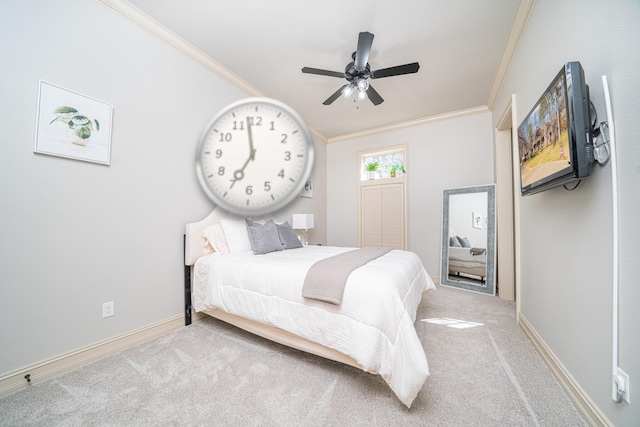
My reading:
**6:58**
